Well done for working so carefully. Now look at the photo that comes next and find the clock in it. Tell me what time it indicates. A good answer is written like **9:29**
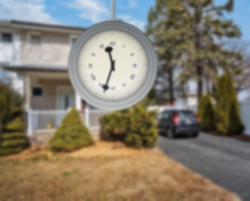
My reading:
**11:33**
